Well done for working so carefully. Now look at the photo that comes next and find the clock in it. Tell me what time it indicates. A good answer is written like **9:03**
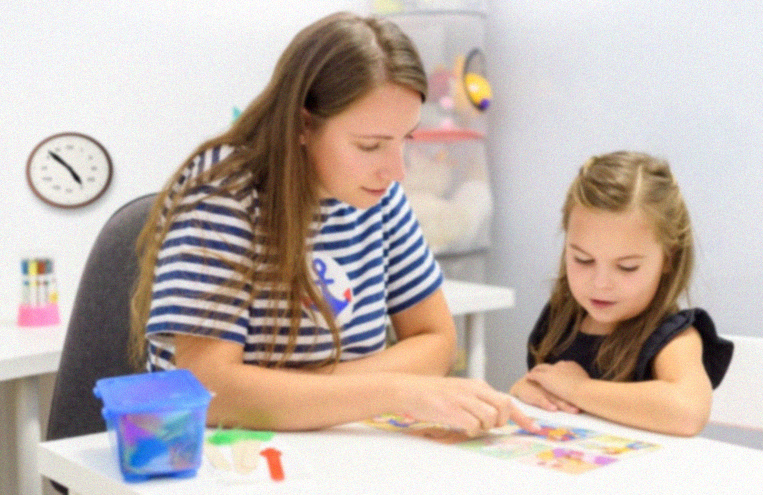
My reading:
**4:52**
